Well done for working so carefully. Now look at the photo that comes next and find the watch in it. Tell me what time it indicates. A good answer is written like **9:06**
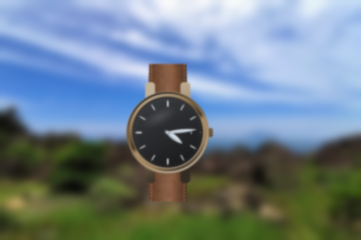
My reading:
**4:14**
